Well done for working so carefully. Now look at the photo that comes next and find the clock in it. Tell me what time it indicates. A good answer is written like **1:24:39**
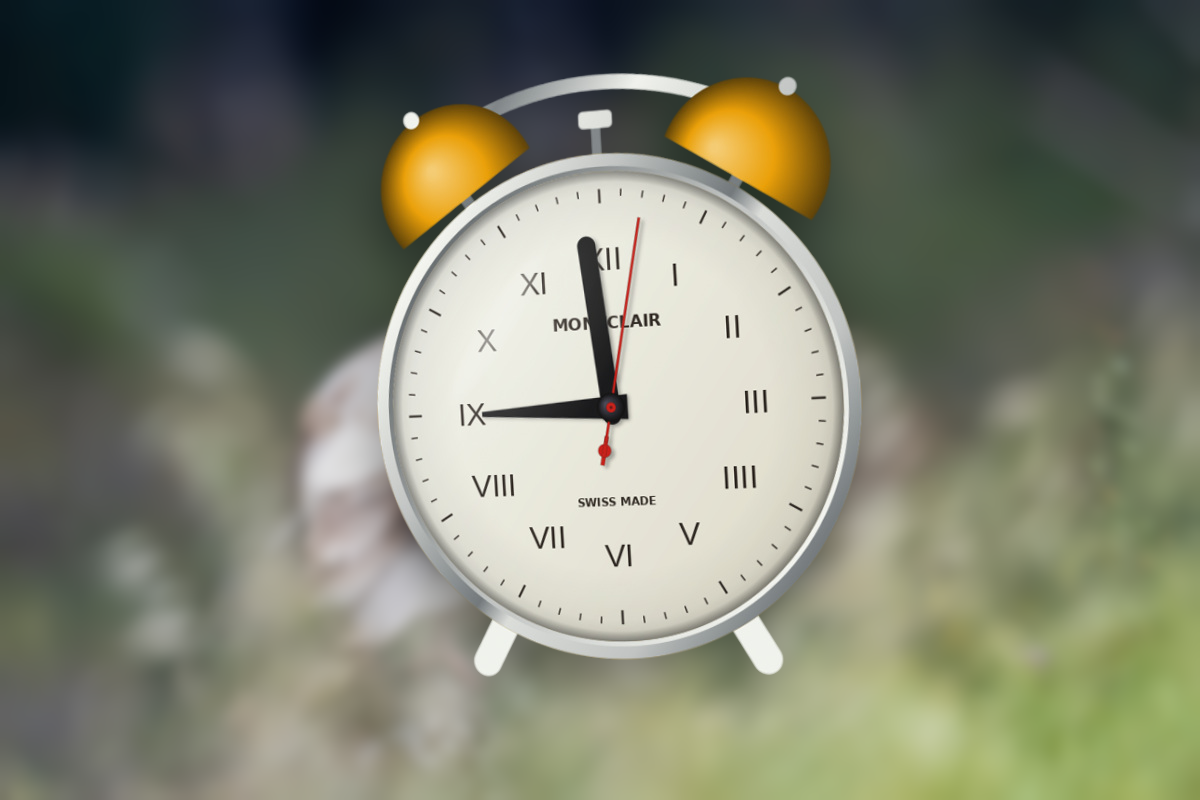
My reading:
**8:59:02**
